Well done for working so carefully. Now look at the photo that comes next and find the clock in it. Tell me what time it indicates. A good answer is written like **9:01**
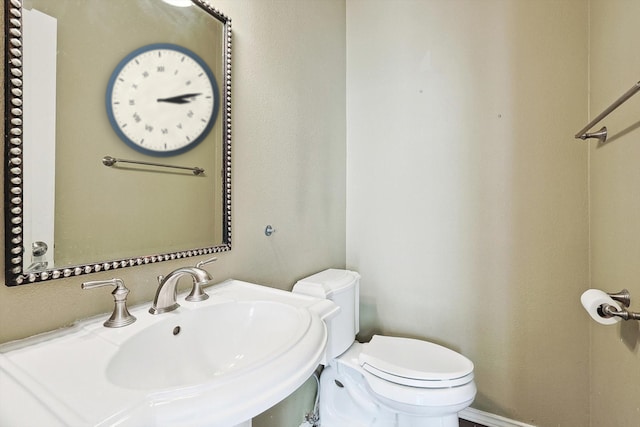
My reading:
**3:14**
